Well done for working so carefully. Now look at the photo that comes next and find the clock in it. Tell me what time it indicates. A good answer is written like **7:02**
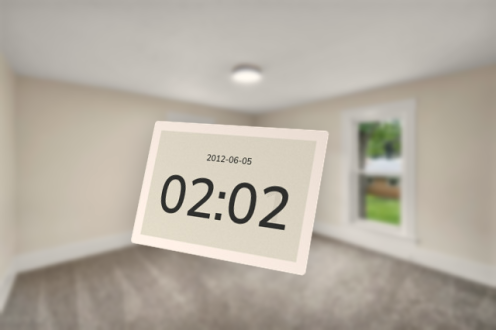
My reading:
**2:02**
